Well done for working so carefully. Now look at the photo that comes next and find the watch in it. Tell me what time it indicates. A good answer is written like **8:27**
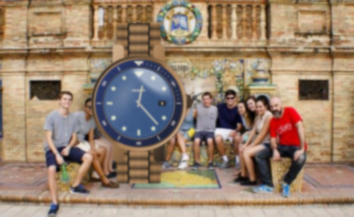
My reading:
**12:23**
